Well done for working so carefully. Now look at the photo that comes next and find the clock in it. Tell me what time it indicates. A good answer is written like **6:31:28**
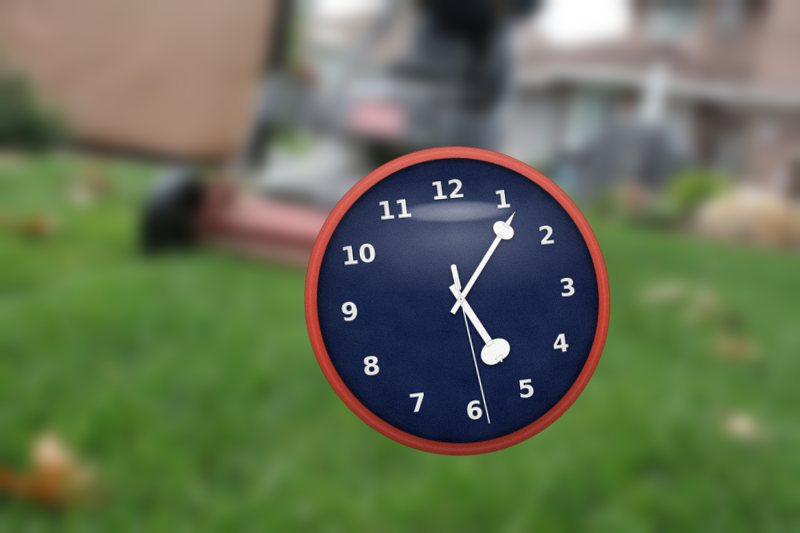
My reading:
**5:06:29**
